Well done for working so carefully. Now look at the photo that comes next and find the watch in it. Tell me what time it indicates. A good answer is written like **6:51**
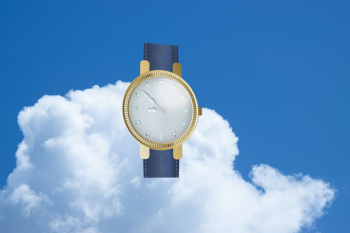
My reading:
**8:52**
